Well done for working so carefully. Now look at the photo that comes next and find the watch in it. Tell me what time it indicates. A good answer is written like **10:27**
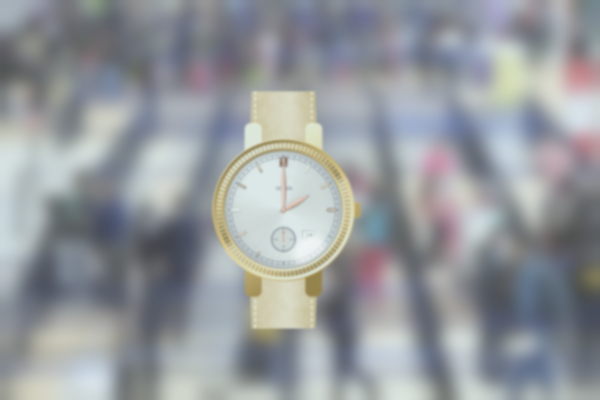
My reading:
**2:00**
